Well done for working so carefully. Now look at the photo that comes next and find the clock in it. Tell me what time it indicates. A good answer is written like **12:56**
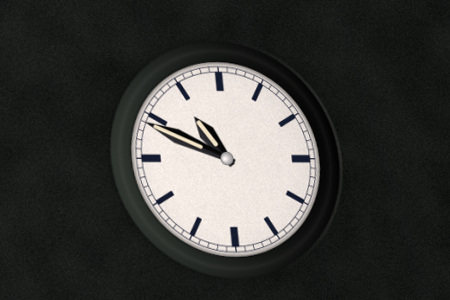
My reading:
**10:49**
